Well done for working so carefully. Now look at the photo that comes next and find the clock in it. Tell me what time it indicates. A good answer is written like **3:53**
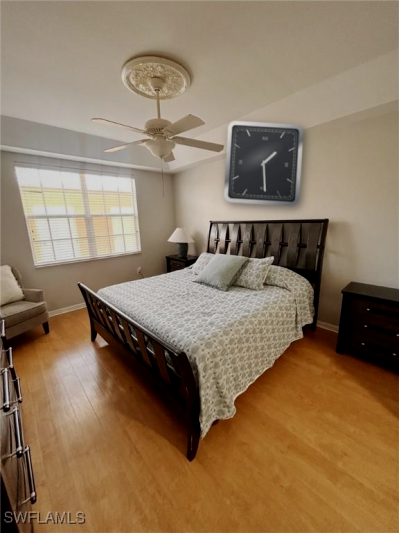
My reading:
**1:29**
